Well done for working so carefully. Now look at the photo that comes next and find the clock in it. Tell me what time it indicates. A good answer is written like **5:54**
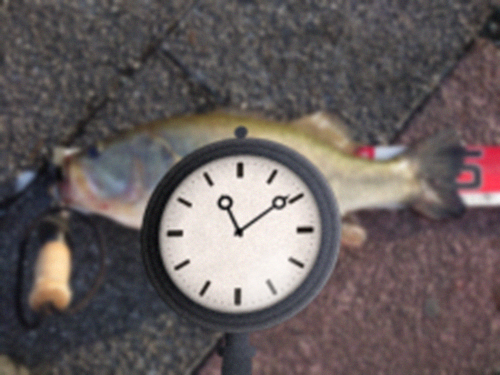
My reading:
**11:09**
